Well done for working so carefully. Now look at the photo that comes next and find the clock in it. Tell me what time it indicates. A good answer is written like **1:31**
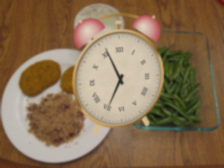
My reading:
**6:56**
